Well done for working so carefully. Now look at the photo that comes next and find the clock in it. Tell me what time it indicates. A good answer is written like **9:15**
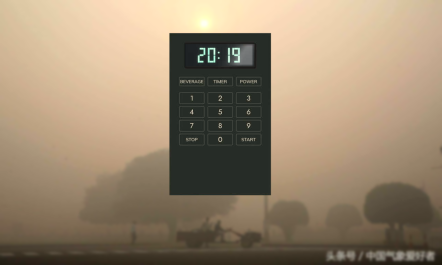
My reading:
**20:19**
